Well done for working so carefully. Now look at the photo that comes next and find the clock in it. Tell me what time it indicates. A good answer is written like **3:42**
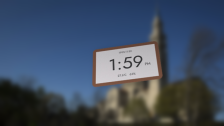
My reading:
**1:59**
